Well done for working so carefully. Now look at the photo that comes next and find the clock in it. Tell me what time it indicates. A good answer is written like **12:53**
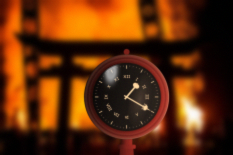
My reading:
**1:20**
